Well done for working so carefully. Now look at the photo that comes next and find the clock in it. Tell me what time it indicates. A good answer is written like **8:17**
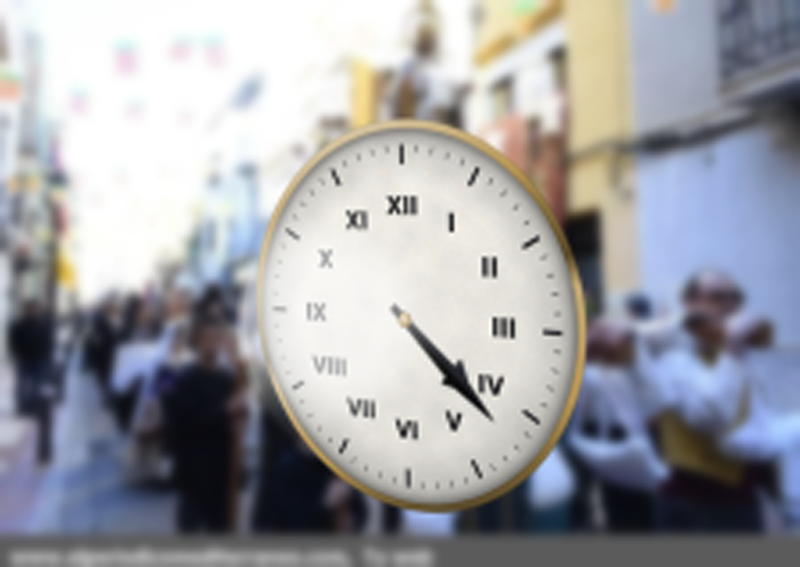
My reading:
**4:22**
